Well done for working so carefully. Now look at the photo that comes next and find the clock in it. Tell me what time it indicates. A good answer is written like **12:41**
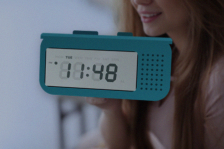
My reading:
**11:48**
